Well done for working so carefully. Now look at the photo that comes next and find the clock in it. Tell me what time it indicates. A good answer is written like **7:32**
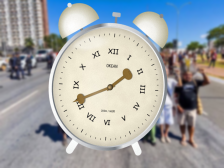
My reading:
**1:41**
